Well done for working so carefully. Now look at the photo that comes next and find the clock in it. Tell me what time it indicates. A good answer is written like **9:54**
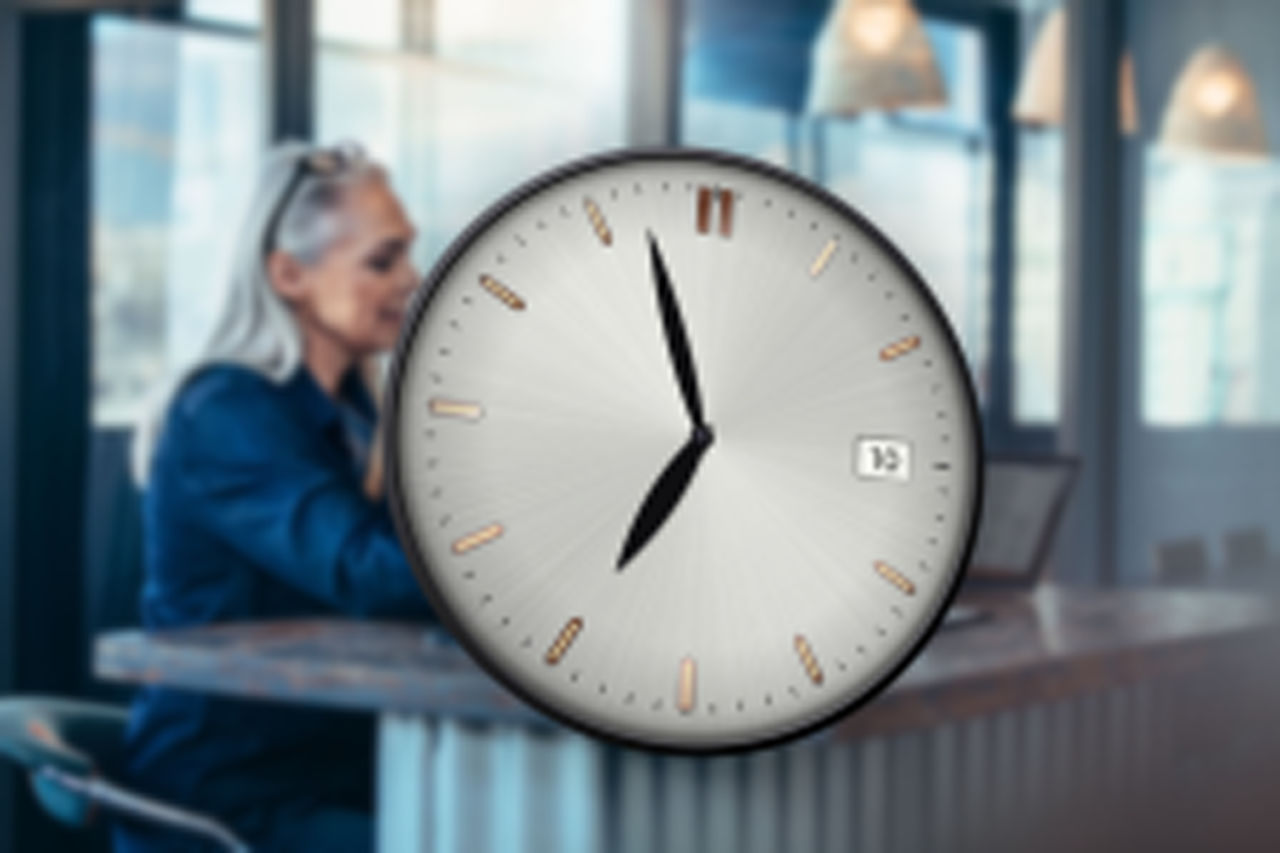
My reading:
**6:57**
